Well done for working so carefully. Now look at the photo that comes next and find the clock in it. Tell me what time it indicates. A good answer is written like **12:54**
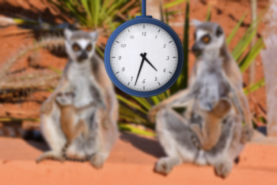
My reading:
**4:33**
